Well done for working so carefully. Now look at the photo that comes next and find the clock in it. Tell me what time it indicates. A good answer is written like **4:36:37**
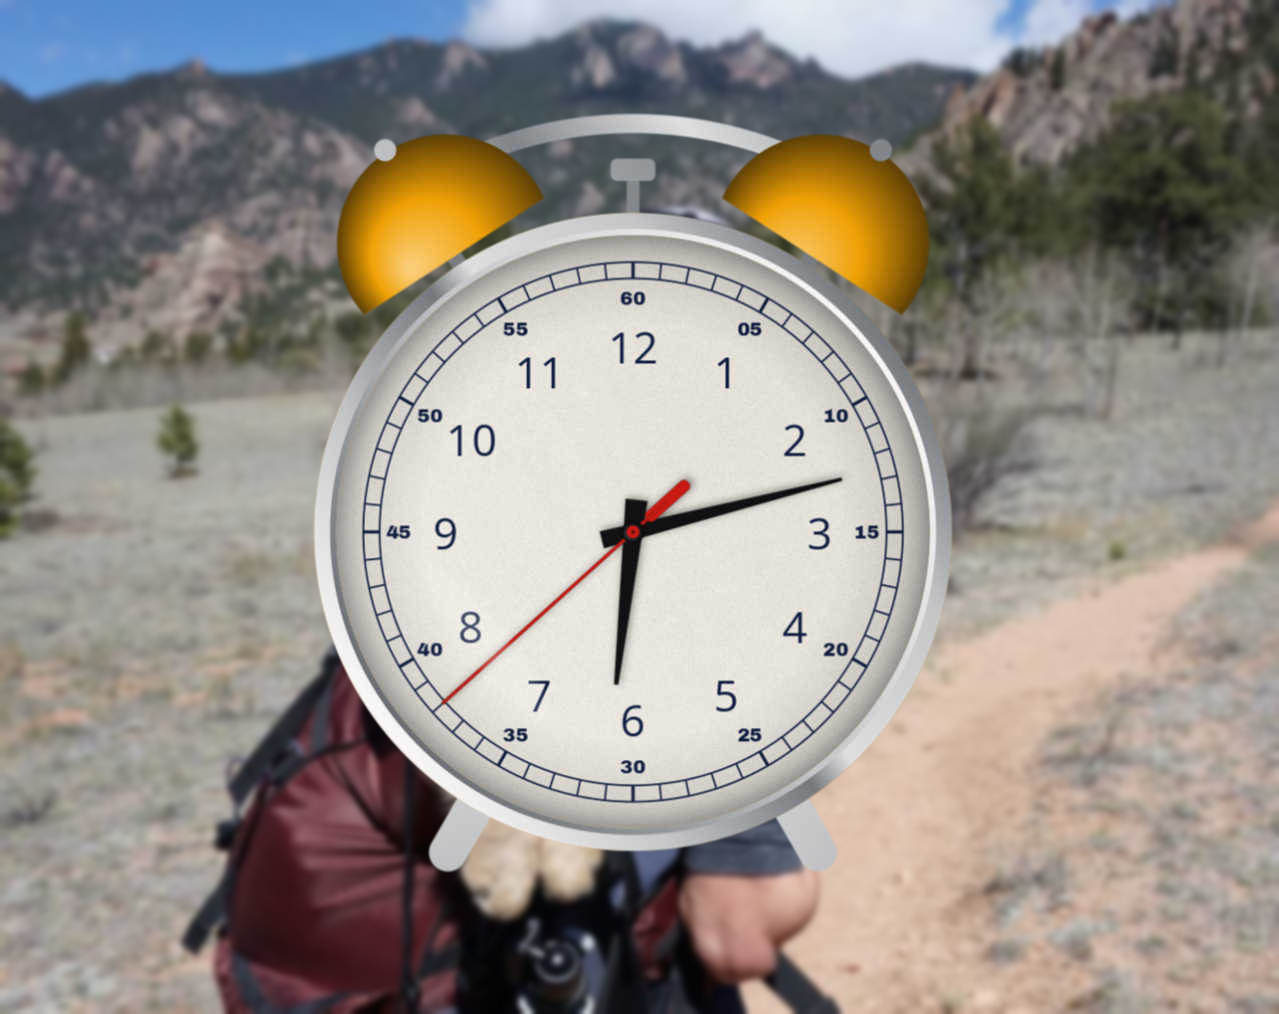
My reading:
**6:12:38**
